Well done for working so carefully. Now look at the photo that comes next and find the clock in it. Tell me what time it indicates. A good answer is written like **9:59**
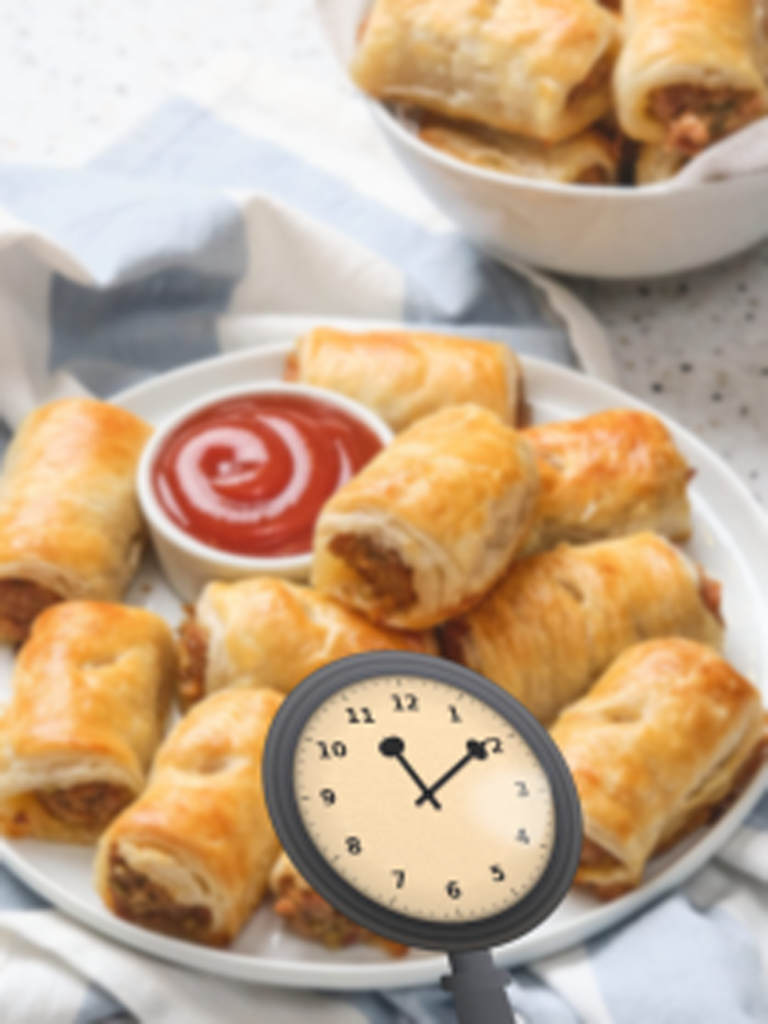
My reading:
**11:09**
